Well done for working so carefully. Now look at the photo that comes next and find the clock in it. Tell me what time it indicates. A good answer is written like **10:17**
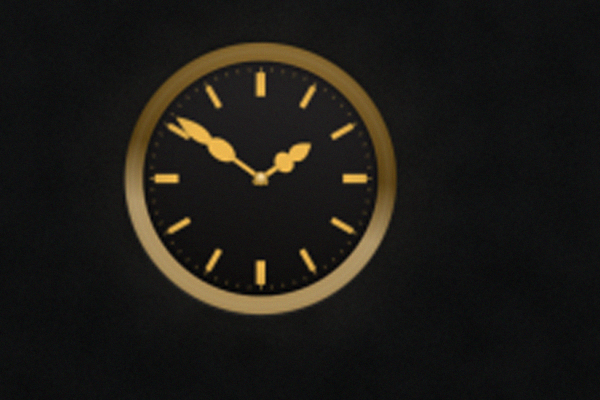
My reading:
**1:51**
